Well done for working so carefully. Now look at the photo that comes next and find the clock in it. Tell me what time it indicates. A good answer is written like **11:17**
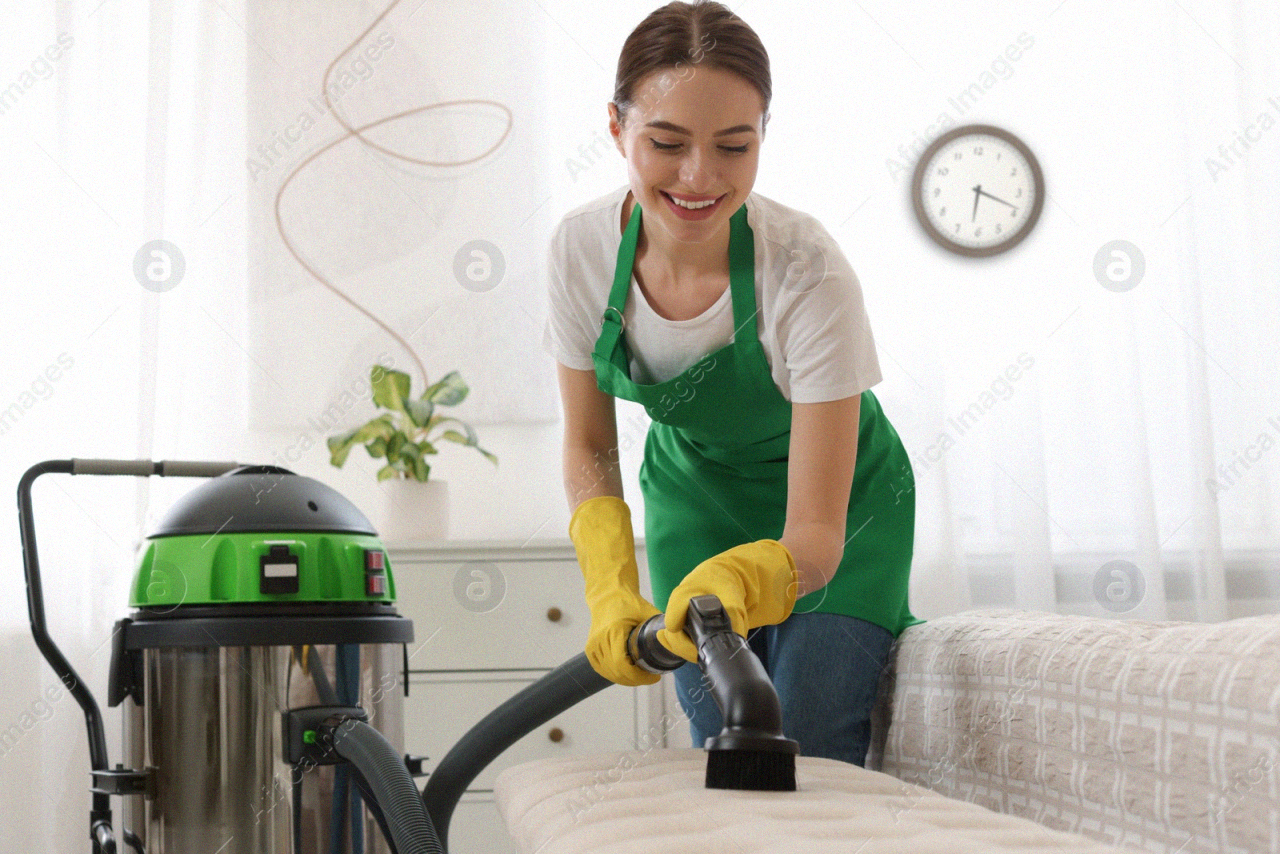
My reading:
**6:19**
